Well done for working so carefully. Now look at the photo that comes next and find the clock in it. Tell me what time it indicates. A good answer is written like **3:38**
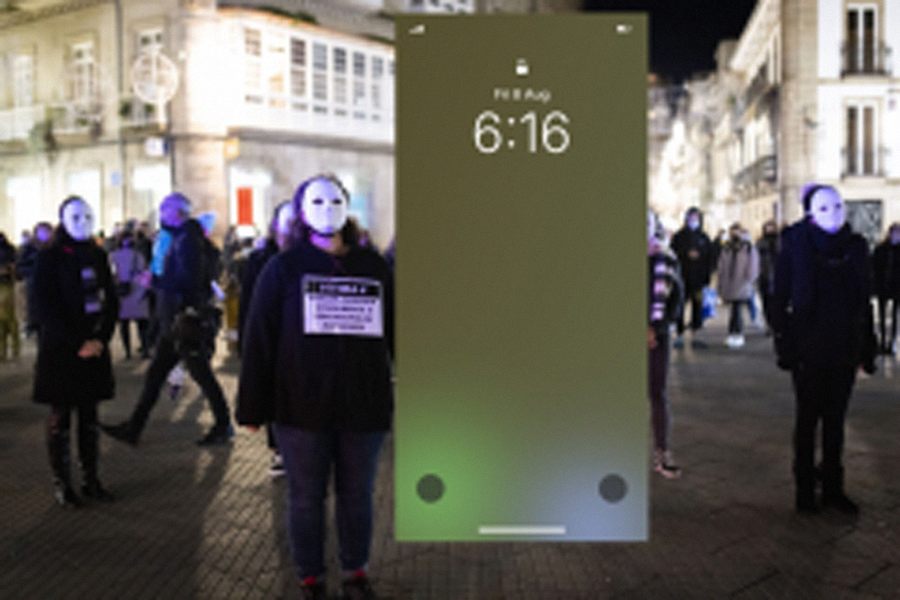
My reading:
**6:16**
